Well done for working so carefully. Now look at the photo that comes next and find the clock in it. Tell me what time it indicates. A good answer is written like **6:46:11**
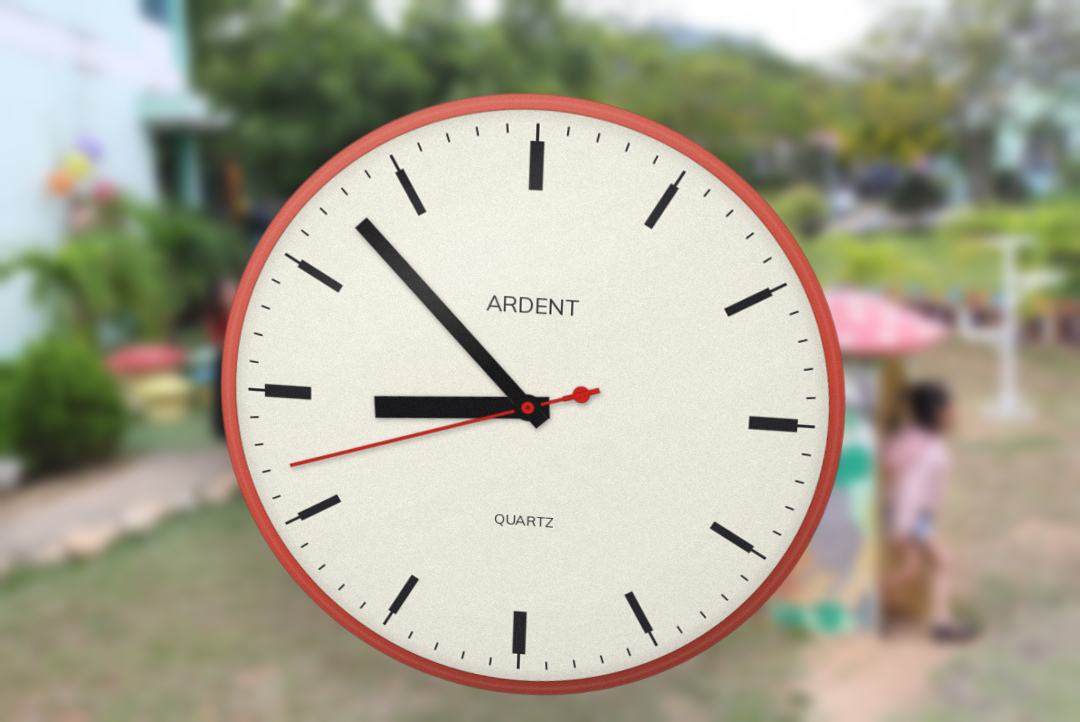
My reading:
**8:52:42**
